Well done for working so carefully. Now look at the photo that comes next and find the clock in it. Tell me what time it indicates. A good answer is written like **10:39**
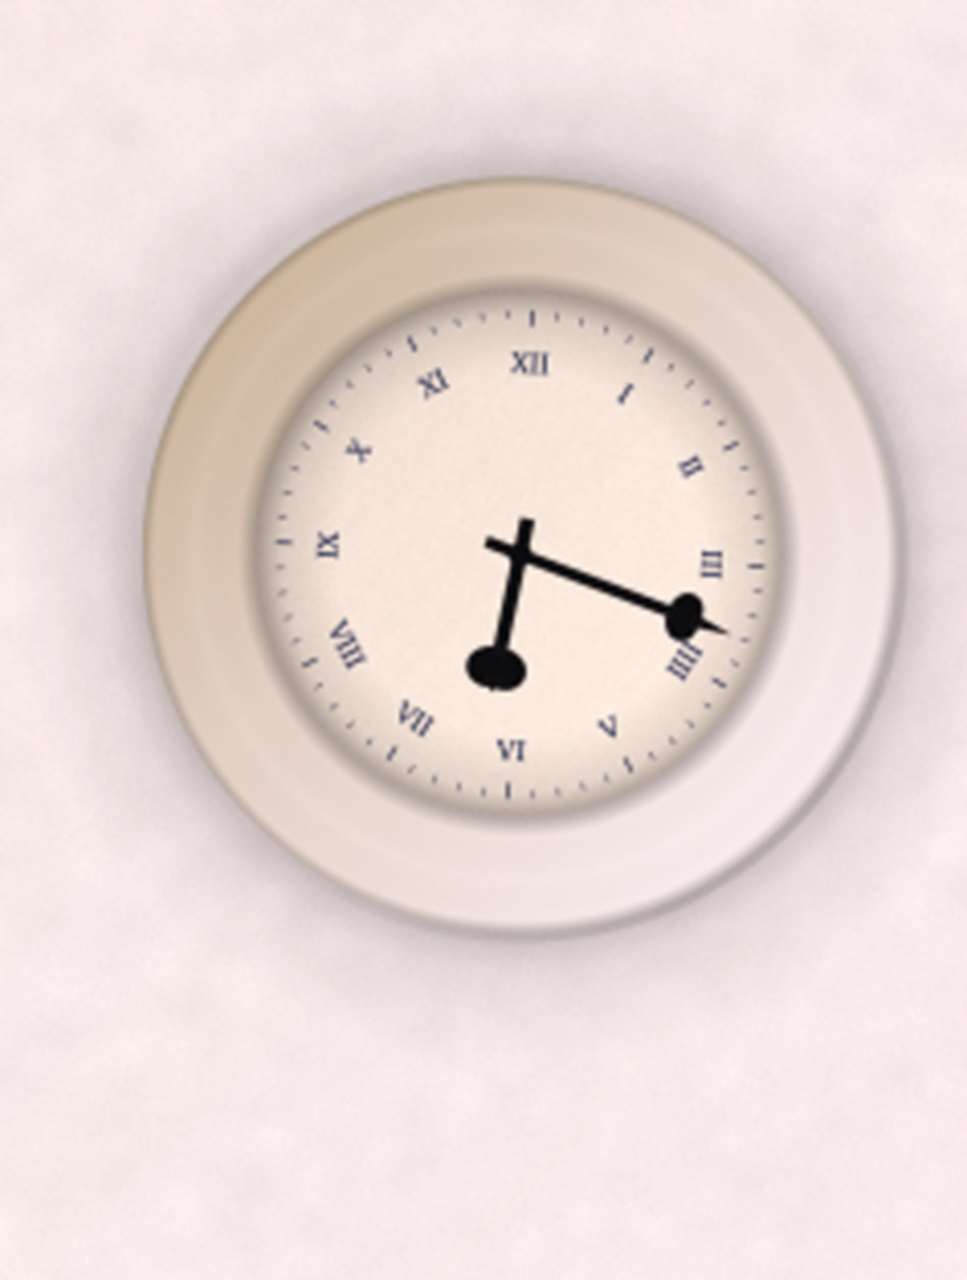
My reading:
**6:18**
